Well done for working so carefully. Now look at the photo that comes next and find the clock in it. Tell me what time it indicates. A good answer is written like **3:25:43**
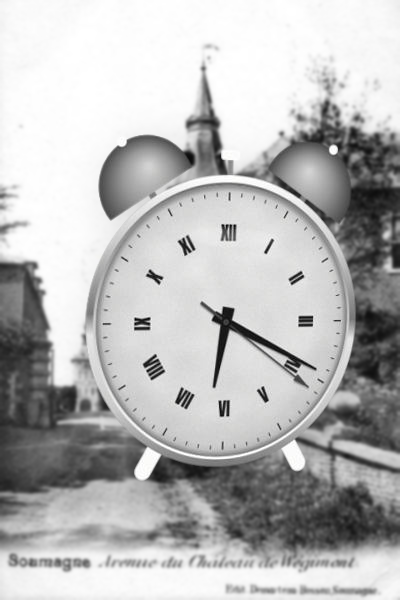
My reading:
**6:19:21**
